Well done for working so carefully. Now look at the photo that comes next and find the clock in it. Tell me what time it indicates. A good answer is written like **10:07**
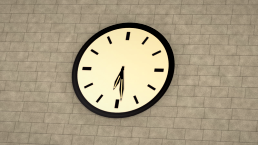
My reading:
**6:29**
